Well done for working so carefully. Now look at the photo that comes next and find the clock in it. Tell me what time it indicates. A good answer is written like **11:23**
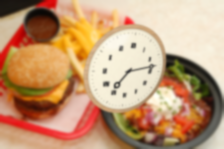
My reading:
**7:13**
